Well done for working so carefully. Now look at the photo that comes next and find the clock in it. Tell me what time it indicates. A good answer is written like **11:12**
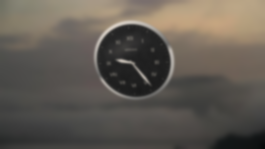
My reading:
**9:24**
